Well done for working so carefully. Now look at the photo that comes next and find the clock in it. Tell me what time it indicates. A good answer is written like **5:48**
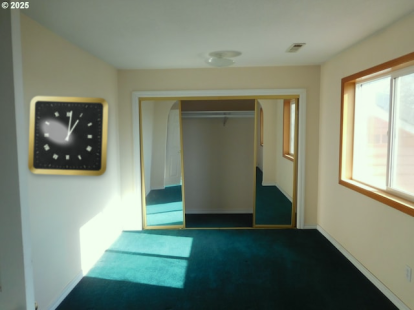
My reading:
**1:01**
